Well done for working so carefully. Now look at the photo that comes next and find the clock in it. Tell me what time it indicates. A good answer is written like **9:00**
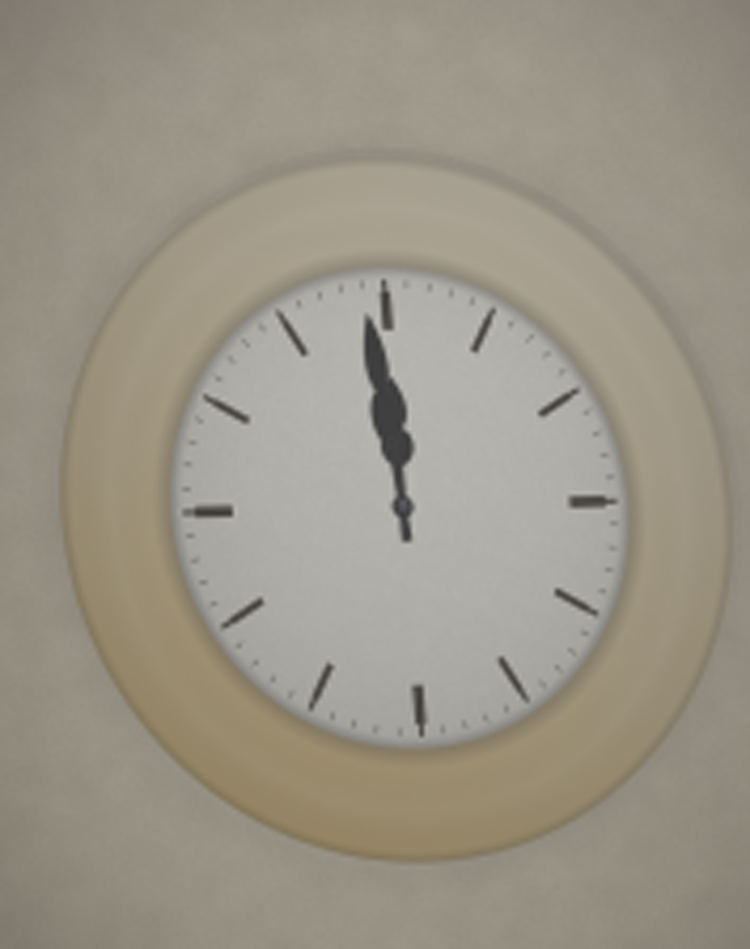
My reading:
**11:59**
